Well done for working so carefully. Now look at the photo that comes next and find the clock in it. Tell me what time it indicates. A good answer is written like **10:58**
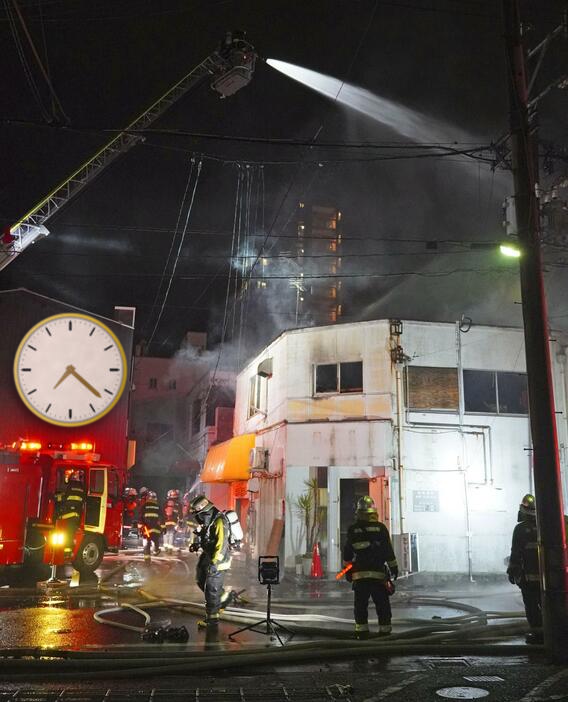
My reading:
**7:22**
